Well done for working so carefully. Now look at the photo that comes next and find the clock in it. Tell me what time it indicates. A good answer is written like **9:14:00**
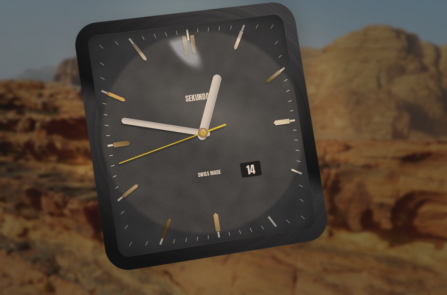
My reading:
**12:47:43**
